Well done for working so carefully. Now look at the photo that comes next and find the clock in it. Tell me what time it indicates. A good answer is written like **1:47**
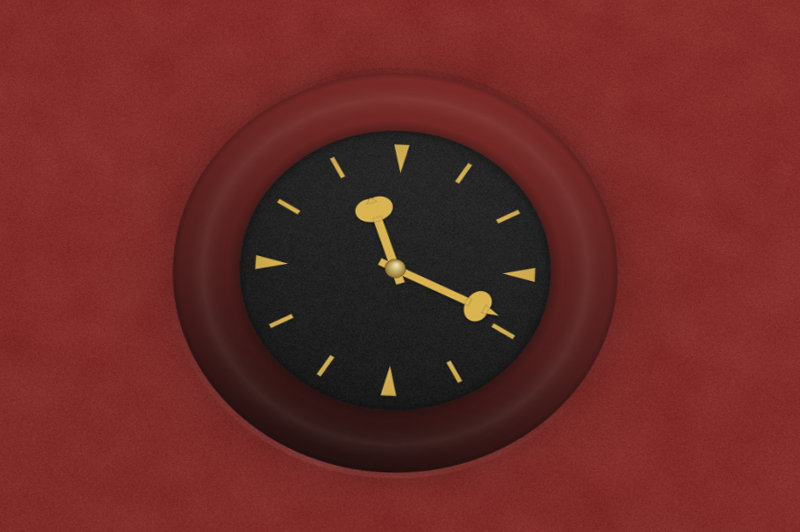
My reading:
**11:19**
